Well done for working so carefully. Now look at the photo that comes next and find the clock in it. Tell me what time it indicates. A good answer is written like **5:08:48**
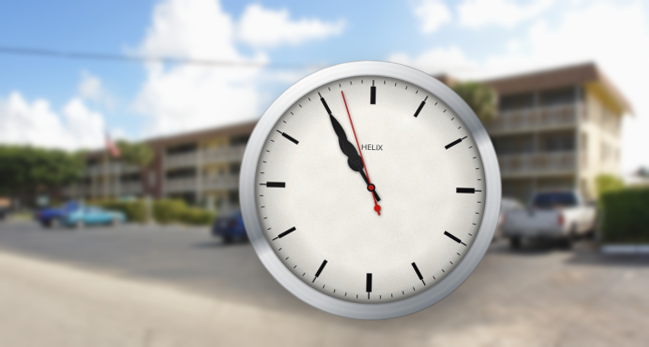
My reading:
**10:54:57**
